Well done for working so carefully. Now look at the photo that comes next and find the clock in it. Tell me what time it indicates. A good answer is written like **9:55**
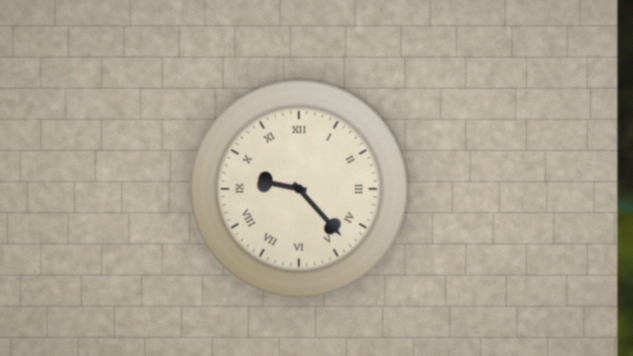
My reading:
**9:23**
